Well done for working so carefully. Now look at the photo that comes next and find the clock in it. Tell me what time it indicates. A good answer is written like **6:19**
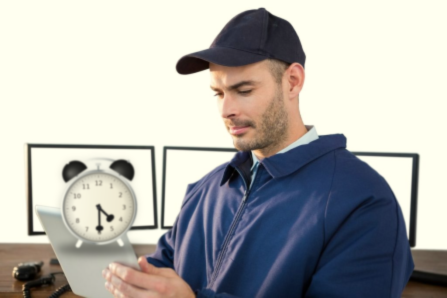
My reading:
**4:30**
